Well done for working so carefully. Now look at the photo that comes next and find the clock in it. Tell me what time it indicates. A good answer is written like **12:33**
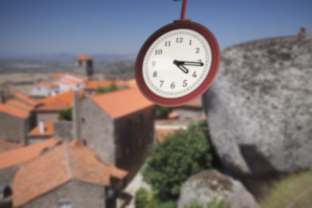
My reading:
**4:16**
